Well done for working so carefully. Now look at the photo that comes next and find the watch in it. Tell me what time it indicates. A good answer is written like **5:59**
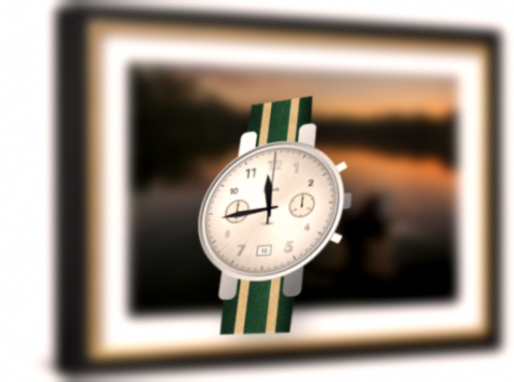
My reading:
**11:44**
